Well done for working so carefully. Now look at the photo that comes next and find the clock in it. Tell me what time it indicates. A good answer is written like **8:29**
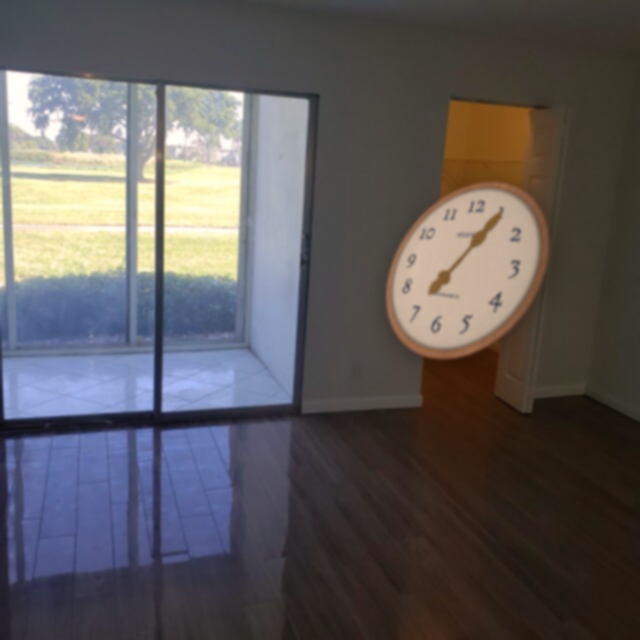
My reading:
**7:05**
